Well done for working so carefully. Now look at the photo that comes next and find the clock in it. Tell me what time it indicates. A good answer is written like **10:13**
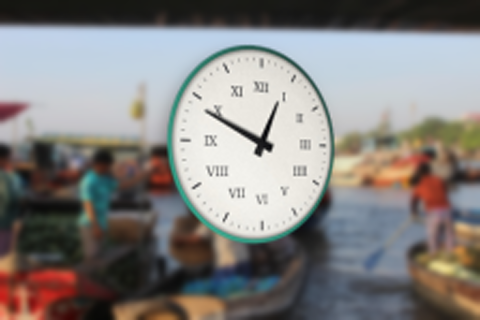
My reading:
**12:49**
